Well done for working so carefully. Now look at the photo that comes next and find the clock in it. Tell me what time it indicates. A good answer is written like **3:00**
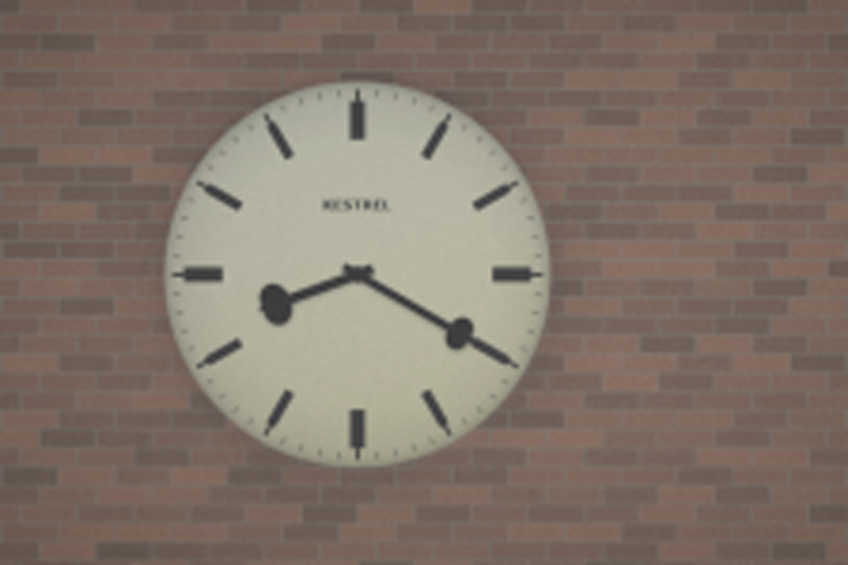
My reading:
**8:20**
